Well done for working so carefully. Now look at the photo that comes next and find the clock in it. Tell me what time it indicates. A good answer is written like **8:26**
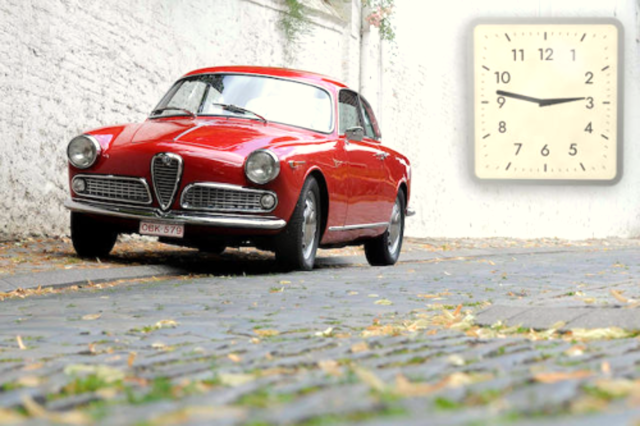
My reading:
**2:47**
